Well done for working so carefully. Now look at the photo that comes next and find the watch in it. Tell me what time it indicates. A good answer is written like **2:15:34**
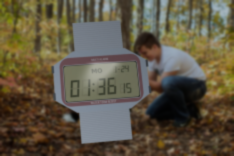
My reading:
**1:36:15**
